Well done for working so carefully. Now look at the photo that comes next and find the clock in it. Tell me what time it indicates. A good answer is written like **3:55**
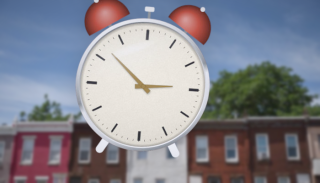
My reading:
**2:52**
